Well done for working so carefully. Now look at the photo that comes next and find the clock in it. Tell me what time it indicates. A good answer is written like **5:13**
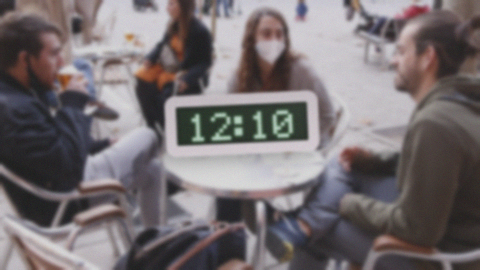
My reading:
**12:10**
